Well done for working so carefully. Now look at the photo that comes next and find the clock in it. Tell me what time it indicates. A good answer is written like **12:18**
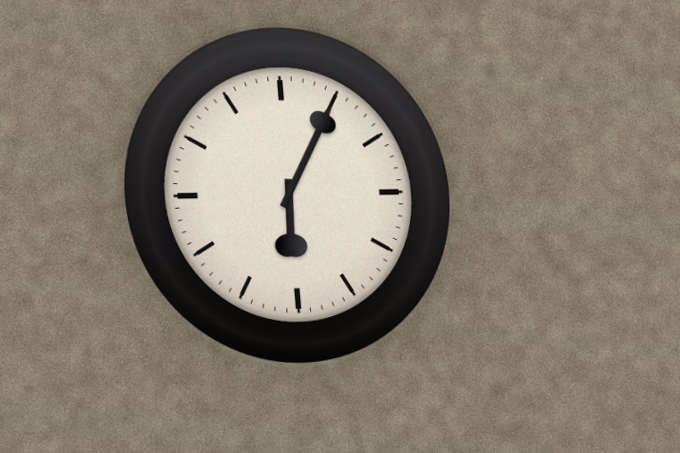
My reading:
**6:05**
